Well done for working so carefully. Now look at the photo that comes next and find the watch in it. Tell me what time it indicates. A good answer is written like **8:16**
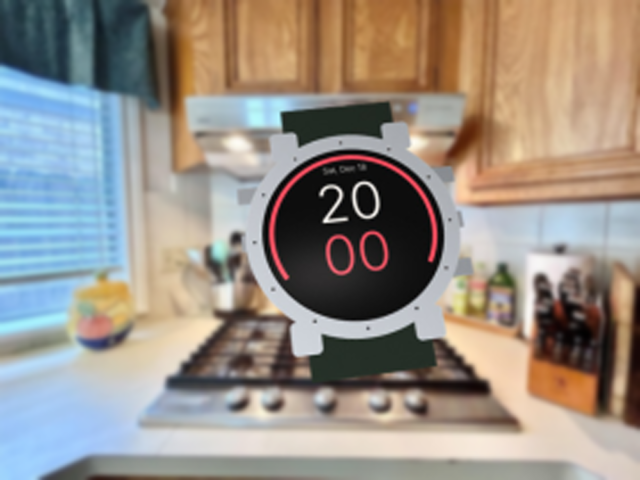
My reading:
**20:00**
